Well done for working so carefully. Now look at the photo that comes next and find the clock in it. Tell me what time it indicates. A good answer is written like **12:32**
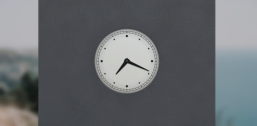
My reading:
**7:19**
